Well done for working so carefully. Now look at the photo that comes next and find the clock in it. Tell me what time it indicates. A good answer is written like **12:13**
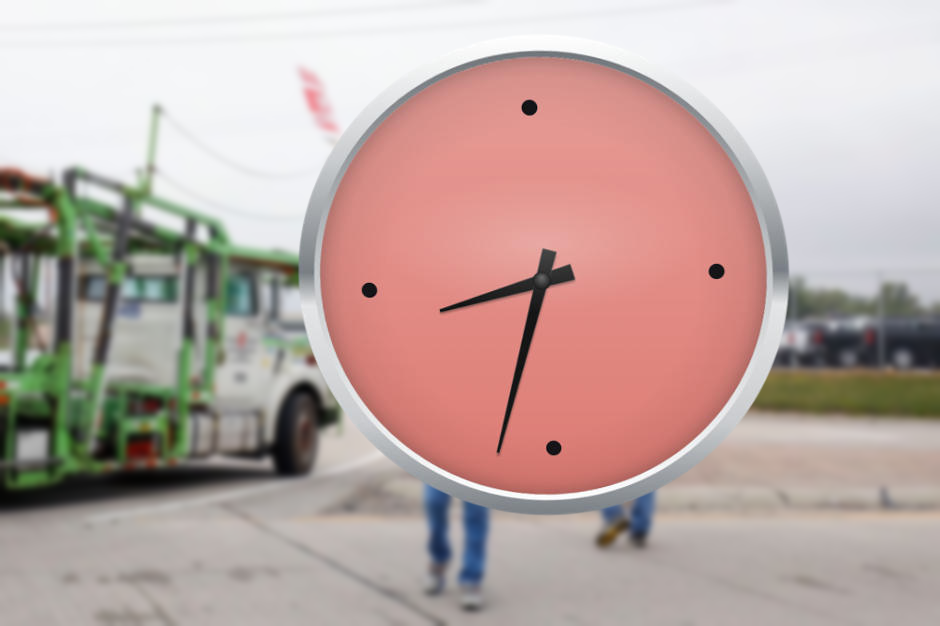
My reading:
**8:33**
